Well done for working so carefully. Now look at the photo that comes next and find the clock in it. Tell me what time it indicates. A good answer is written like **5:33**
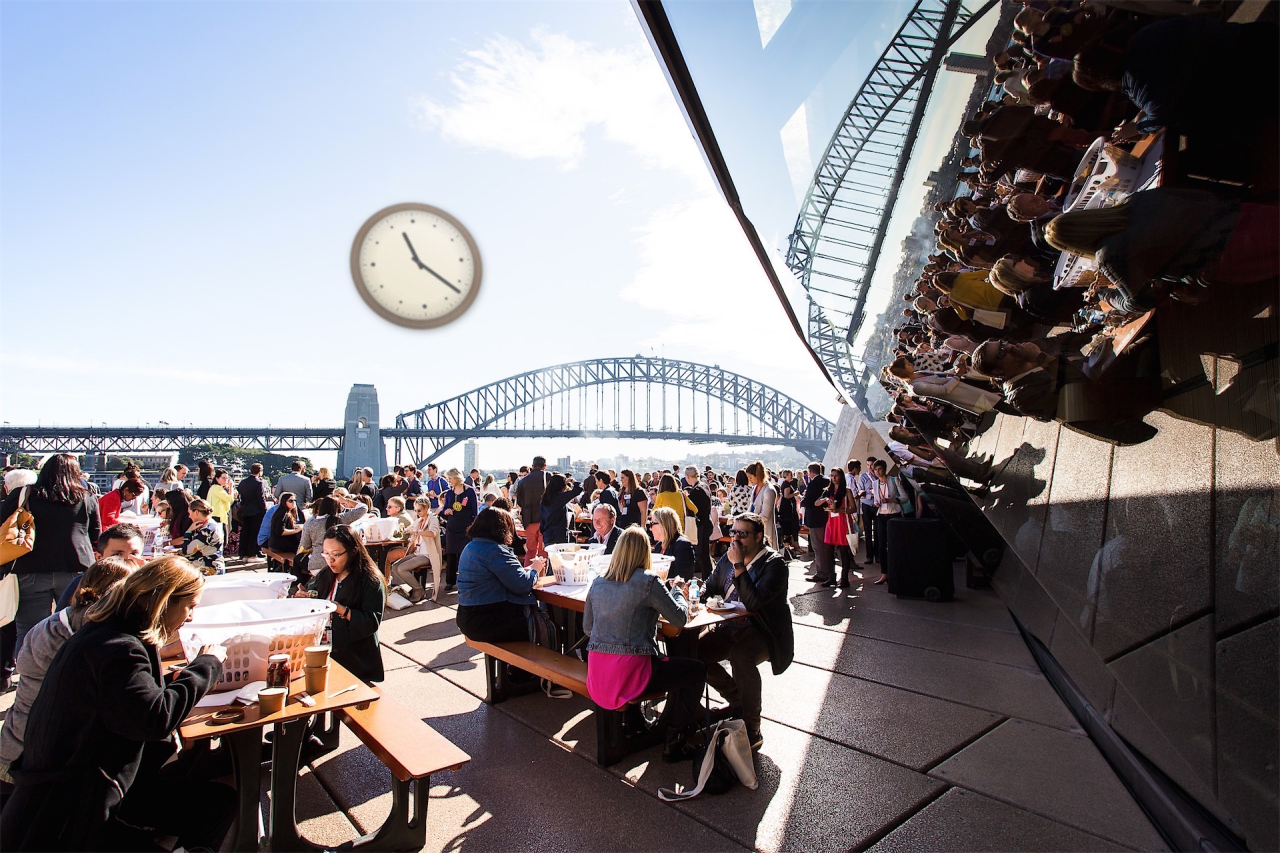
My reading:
**11:22**
